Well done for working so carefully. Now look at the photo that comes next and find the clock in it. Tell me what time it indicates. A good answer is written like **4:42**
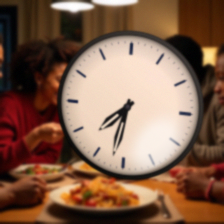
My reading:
**7:32**
